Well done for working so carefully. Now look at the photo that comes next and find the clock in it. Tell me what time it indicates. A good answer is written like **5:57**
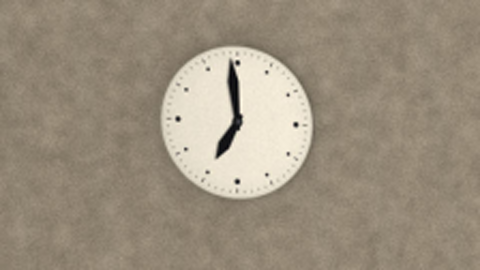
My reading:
**6:59**
